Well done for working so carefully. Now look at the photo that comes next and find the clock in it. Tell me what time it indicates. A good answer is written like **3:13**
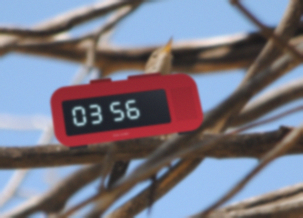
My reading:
**3:56**
